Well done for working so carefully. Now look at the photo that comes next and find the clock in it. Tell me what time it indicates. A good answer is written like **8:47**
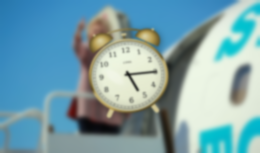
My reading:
**5:15**
